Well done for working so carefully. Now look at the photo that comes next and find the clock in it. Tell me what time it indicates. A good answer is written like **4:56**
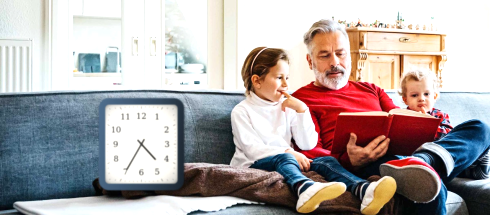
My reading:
**4:35**
